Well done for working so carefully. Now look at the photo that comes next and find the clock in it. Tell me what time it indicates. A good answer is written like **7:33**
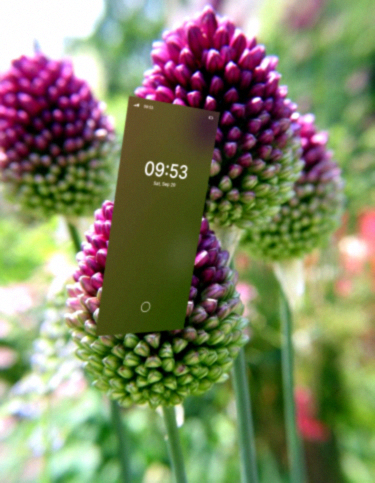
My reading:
**9:53**
